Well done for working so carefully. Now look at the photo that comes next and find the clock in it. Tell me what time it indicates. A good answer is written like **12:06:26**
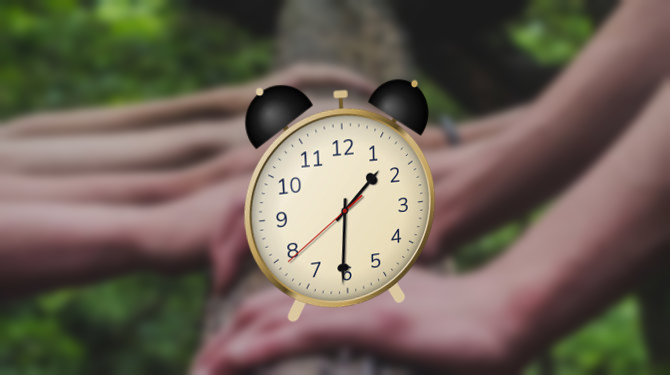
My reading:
**1:30:39**
